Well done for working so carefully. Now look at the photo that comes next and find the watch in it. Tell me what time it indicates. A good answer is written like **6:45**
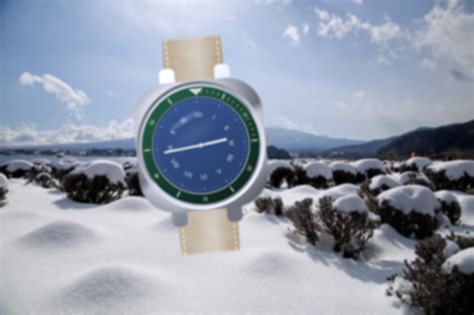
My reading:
**2:44**
